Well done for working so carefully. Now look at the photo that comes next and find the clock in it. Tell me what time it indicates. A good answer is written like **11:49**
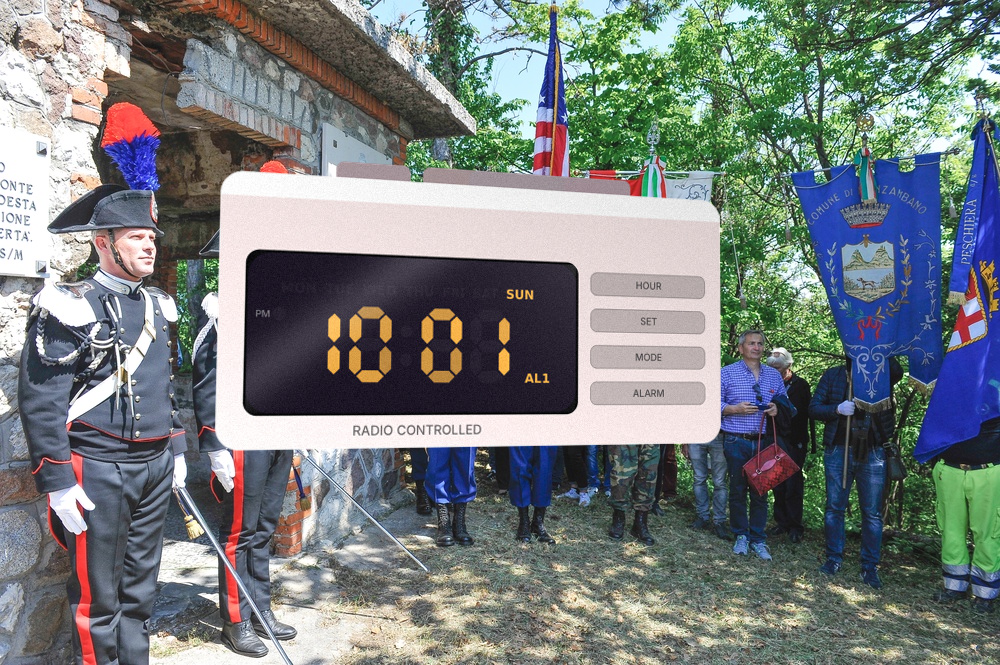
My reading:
**10:01**
